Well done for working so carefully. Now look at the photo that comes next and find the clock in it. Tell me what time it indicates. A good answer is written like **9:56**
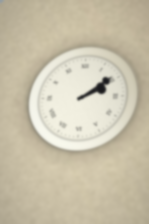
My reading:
**2:09**
